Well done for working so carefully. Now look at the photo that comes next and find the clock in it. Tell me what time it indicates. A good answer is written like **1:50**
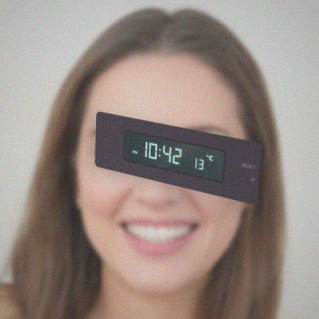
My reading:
**10:42**
